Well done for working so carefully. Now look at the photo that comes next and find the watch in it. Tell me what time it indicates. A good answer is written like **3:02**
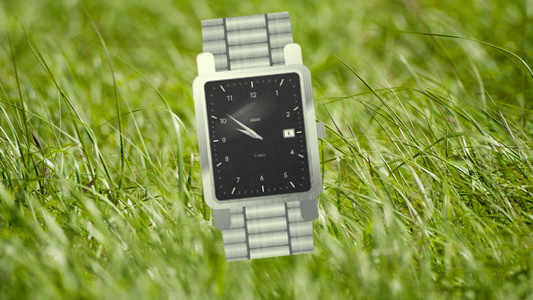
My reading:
**9:52**
